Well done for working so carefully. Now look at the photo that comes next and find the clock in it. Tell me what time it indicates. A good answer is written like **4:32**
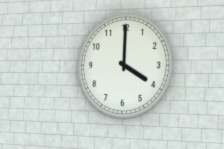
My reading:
**4:00**
